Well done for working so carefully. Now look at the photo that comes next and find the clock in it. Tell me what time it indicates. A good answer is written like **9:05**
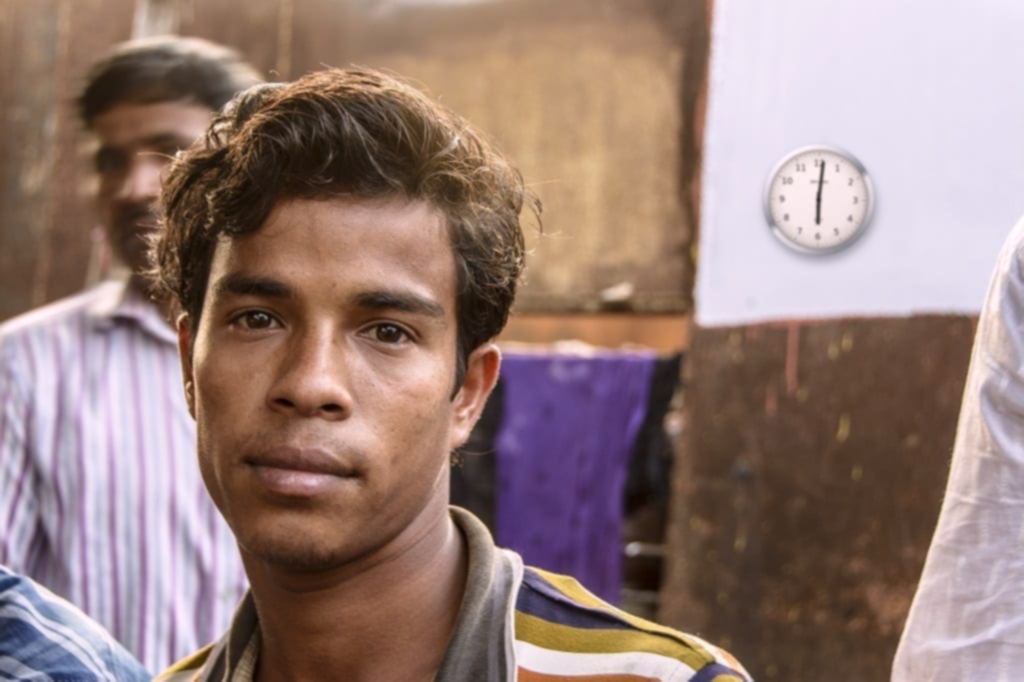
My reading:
**6:01**
